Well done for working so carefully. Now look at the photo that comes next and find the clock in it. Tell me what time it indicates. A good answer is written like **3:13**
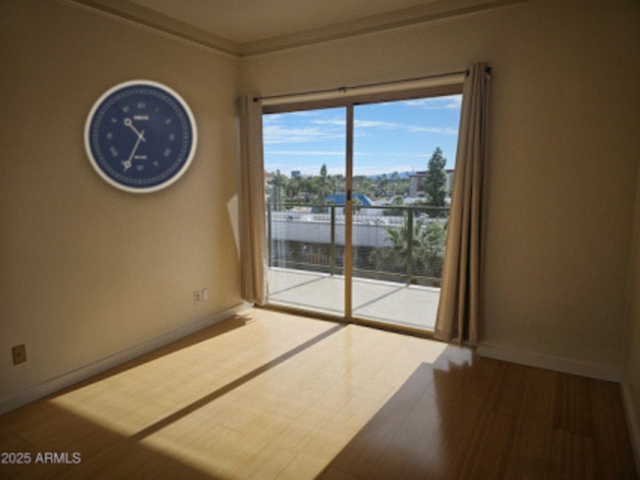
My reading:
**10:34**
